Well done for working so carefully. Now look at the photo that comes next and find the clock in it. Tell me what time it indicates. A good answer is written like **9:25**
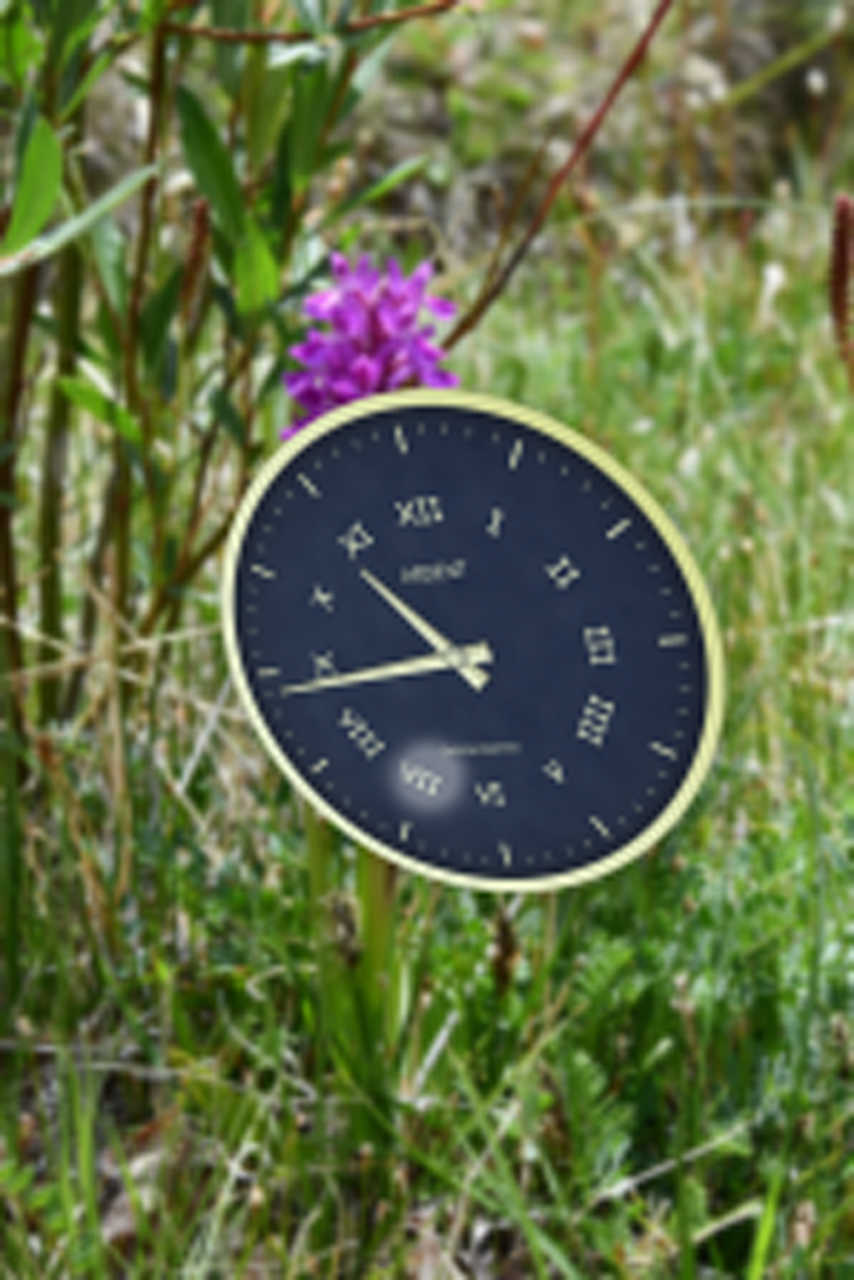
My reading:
**10:44**
